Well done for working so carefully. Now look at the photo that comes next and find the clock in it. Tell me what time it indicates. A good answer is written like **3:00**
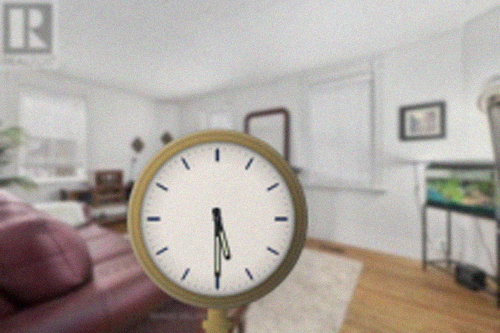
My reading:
**5:30**
